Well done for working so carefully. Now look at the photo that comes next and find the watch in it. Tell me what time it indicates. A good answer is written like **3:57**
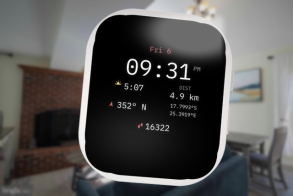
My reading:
**9:31**
